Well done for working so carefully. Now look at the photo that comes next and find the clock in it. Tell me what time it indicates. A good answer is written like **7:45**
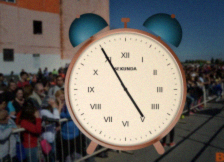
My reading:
**4:55**
